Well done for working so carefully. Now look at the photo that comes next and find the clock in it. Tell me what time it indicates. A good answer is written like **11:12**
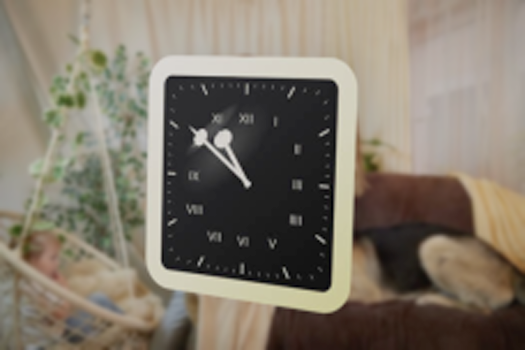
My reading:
**10:51**
